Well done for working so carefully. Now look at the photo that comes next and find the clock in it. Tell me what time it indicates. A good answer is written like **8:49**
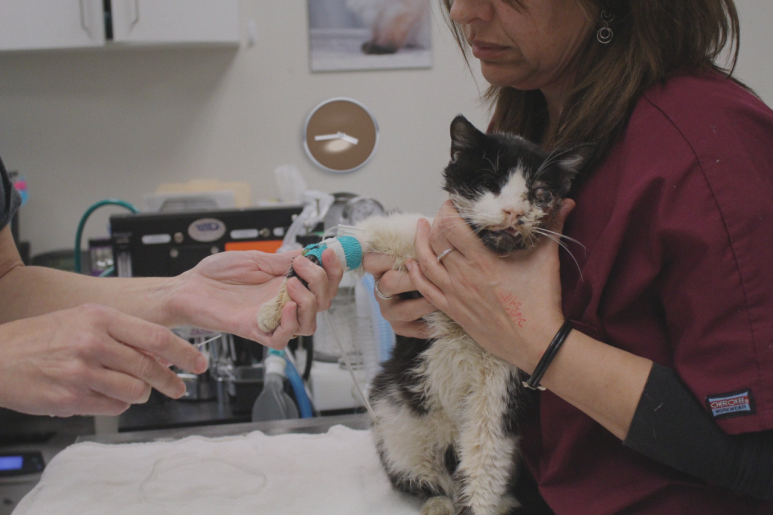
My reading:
**3:44**
